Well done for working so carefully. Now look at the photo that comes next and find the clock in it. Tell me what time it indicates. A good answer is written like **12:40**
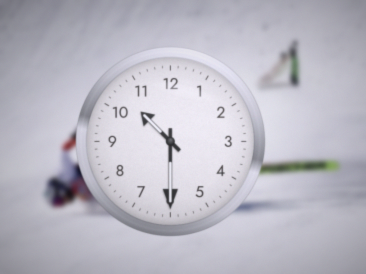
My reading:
**10:30**
